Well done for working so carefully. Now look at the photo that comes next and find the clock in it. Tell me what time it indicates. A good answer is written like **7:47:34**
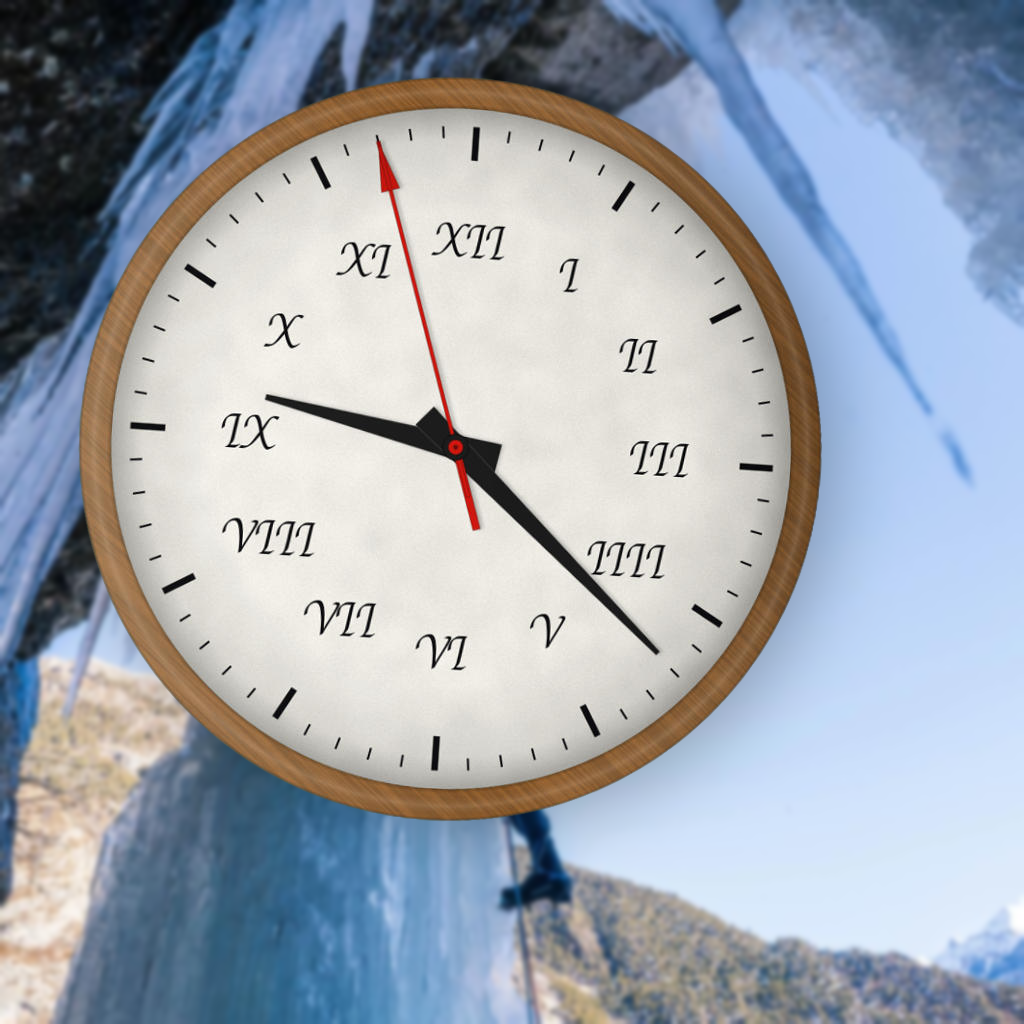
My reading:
**9:21:57**
